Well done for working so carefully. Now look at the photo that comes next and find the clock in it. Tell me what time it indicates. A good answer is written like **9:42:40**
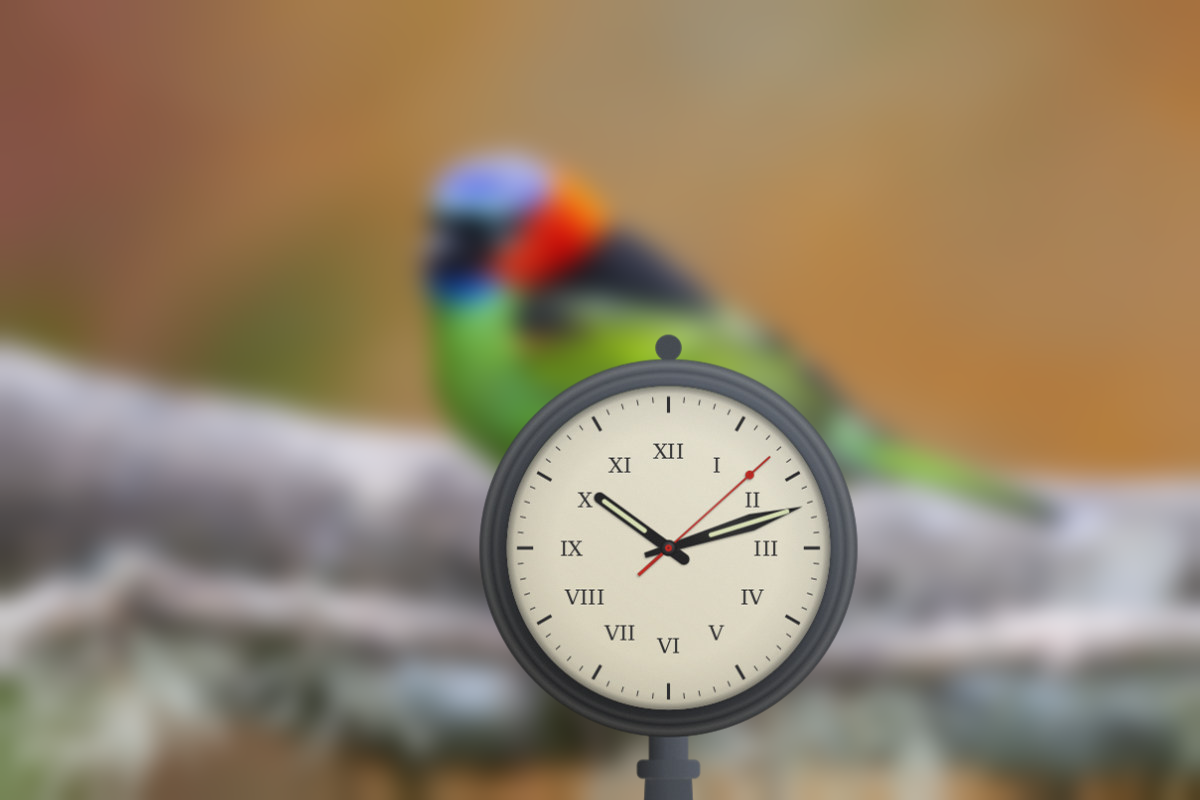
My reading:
**10:12:08**
